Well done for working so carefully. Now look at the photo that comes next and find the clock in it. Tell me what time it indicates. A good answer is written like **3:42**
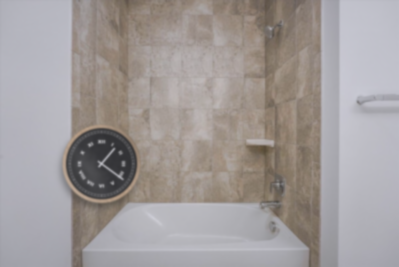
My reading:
**1:21**
